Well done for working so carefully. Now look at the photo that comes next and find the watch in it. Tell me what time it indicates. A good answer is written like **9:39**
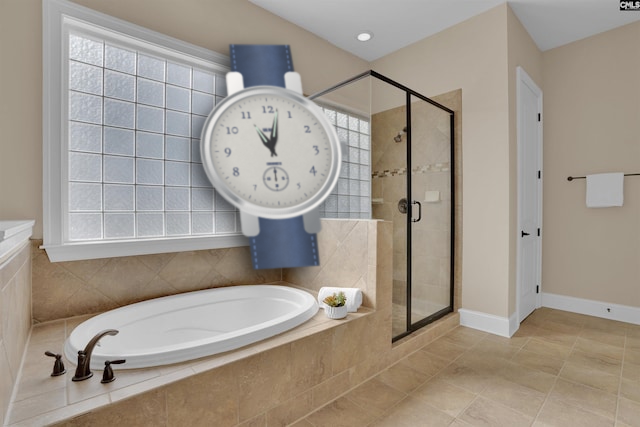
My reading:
**11:02**
